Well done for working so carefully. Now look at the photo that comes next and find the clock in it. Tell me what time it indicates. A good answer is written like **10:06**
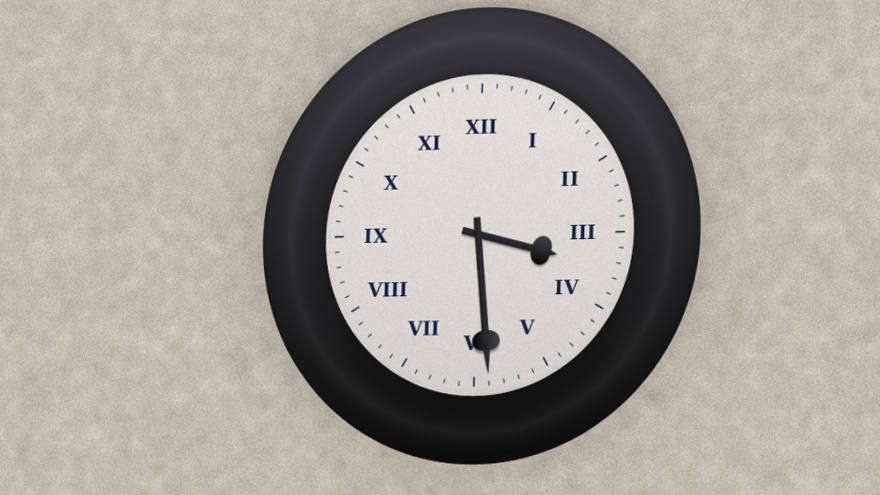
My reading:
**3:29**
